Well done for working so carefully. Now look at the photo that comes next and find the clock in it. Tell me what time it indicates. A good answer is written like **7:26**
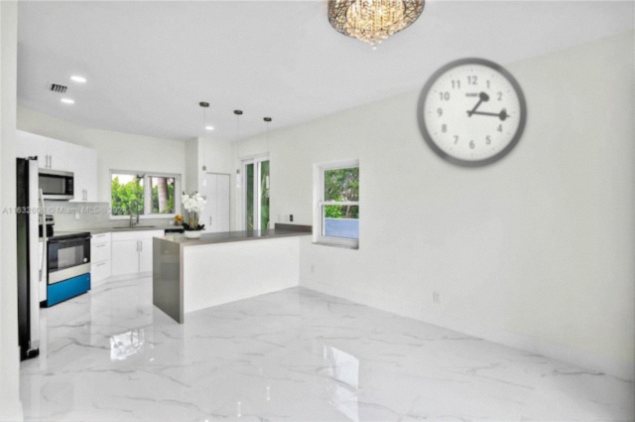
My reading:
**1:16**
